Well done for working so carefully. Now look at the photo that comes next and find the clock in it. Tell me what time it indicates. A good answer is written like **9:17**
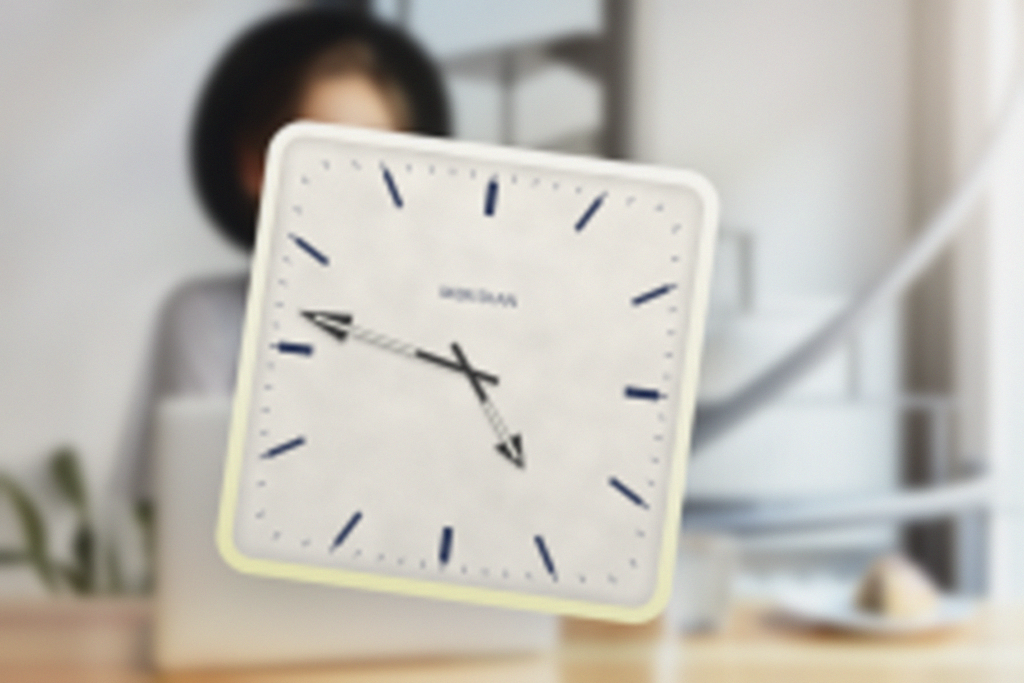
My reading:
**4:47**
